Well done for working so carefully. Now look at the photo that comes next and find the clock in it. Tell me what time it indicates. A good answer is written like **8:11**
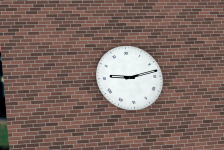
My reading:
**9:13**
